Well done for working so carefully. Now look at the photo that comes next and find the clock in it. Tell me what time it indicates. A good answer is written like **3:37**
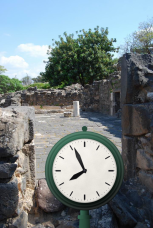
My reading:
**7:56**
